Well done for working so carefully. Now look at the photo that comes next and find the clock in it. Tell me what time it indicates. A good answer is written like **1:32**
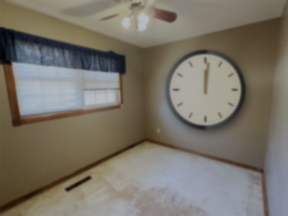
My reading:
**12:01**
